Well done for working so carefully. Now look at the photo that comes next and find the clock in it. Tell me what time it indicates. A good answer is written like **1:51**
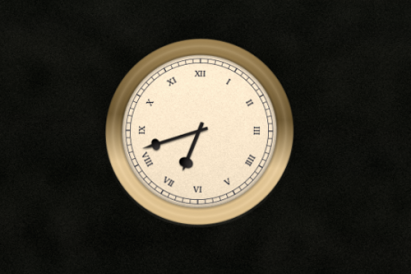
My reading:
**6:42**
